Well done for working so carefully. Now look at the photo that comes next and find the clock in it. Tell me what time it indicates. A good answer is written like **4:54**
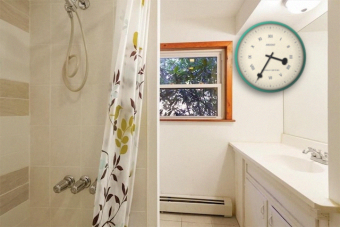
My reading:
**3:35**
